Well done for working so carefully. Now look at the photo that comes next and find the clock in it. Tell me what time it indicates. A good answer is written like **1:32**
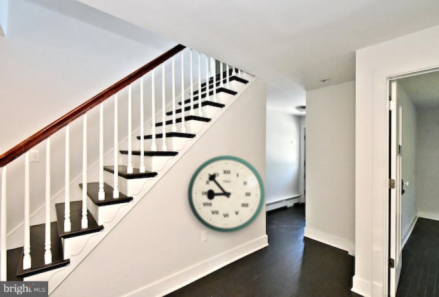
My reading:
**8:53**
